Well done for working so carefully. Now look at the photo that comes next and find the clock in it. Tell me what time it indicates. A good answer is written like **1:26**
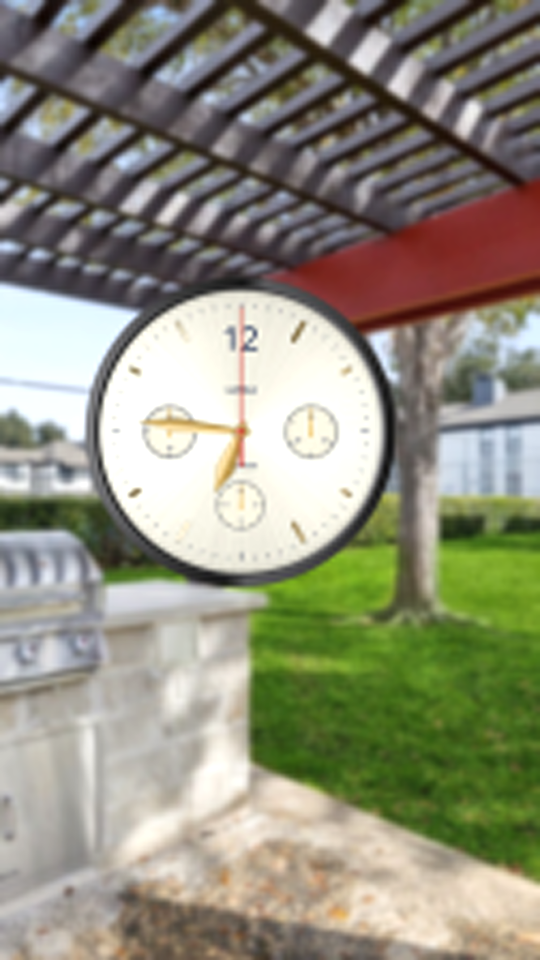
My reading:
**6:46**
